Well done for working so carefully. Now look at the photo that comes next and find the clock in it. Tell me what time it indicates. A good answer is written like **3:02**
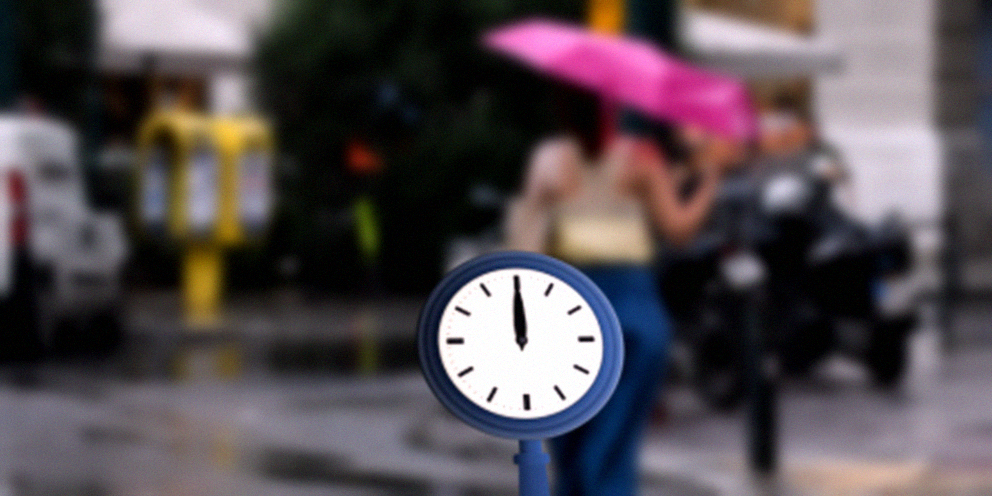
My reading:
**12:00**
